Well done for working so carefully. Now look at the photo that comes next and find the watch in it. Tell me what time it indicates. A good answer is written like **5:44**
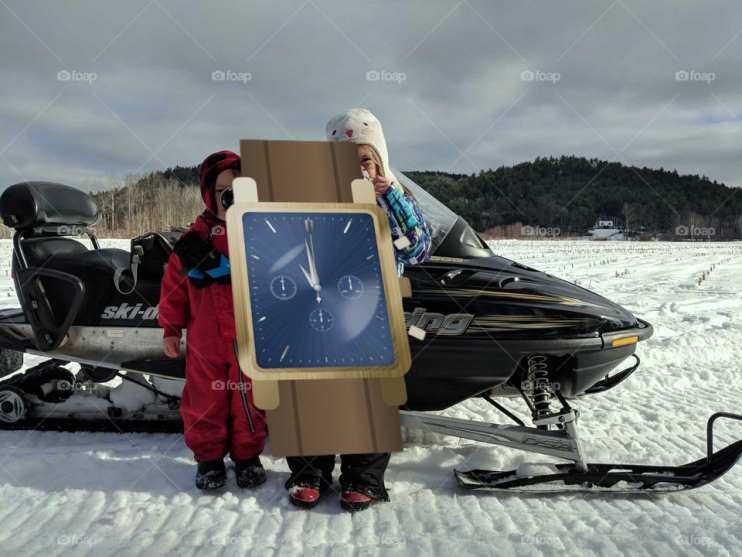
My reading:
**10:59**
